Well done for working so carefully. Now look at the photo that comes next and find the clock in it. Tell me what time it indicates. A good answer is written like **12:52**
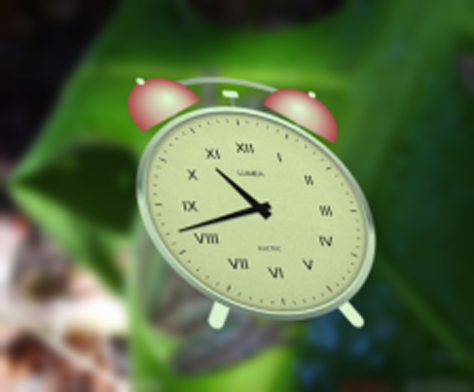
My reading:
**10:42**
